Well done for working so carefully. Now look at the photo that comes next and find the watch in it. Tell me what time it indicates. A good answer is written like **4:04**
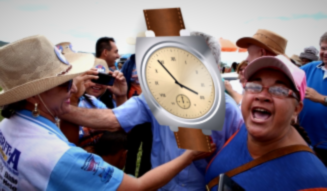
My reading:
**3:54**
